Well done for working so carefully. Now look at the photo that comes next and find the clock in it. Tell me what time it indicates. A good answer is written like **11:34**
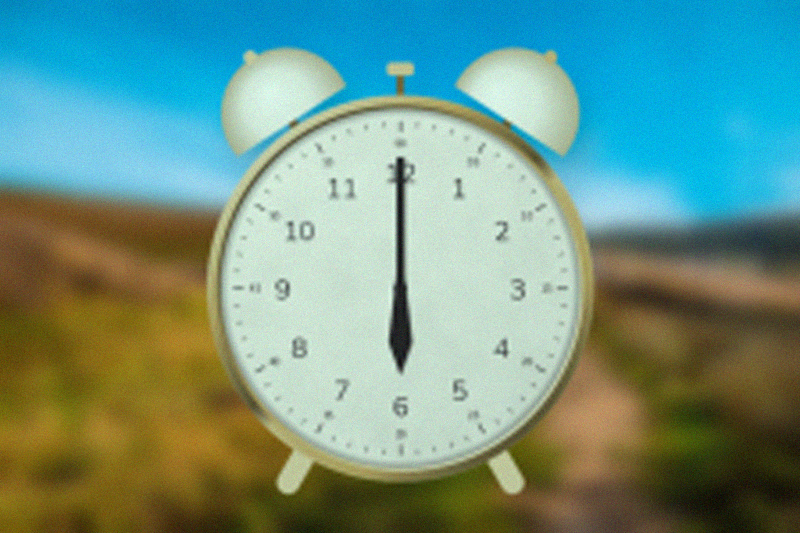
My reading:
**6:00**
